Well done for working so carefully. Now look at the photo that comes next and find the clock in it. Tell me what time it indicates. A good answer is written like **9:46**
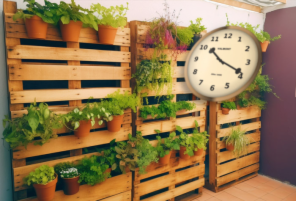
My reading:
**10:19**
